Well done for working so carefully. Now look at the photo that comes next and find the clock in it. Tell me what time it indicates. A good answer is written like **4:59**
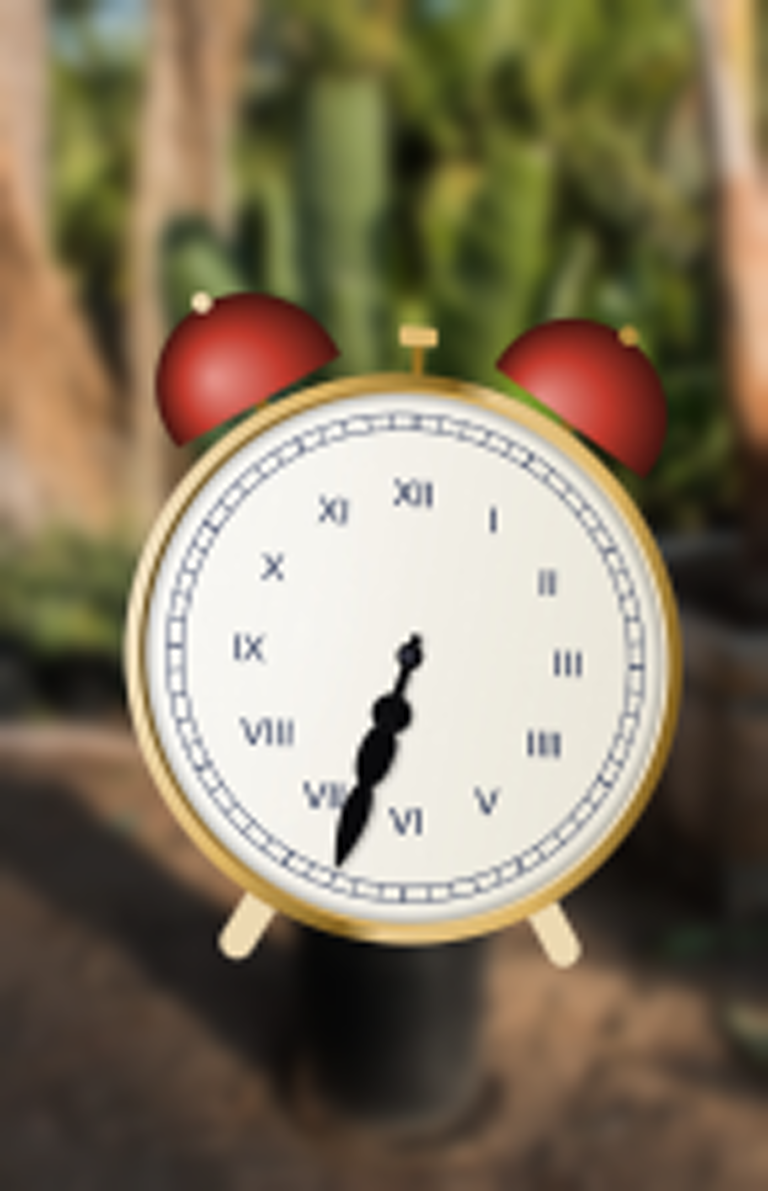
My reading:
**6:33**
